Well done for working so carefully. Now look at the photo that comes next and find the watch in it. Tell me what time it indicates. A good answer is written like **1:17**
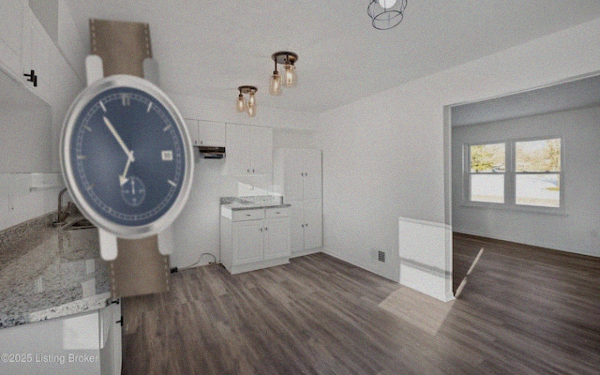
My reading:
**6:54**
